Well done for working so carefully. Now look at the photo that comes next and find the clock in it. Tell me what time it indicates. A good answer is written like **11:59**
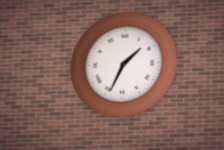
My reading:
**1:34**
